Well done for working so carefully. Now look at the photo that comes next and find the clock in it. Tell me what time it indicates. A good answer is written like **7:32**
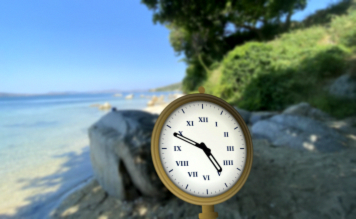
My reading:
**4:49**
